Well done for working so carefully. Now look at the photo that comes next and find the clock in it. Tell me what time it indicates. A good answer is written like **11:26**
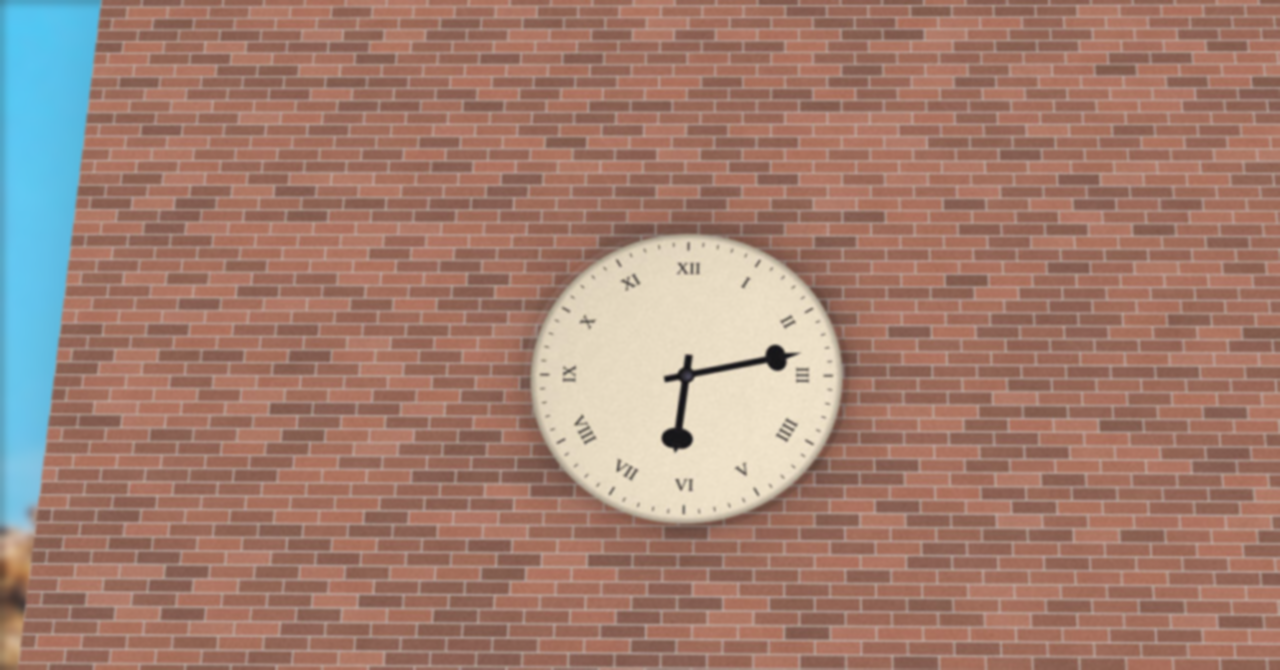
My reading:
**6:13**
